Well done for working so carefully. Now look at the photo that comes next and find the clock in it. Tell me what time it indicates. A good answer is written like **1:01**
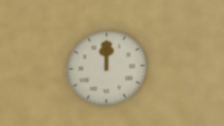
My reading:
**12:00**
